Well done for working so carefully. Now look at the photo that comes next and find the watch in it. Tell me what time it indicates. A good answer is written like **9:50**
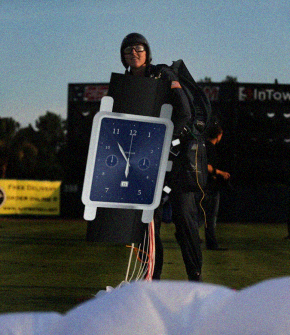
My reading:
**5:54**
